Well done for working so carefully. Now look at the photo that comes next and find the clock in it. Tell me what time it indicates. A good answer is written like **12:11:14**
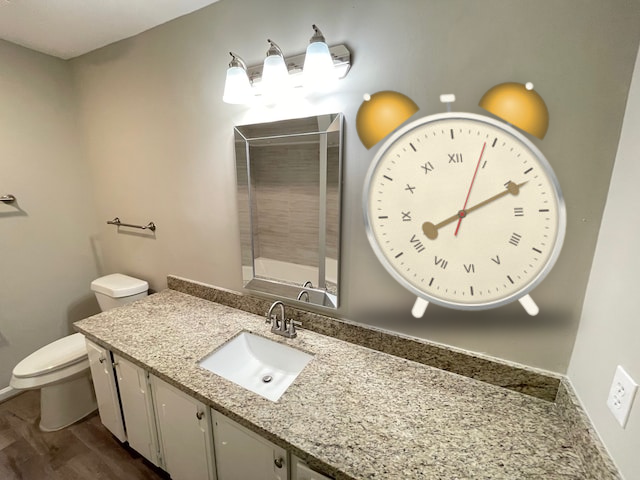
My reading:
**8:11:04**
